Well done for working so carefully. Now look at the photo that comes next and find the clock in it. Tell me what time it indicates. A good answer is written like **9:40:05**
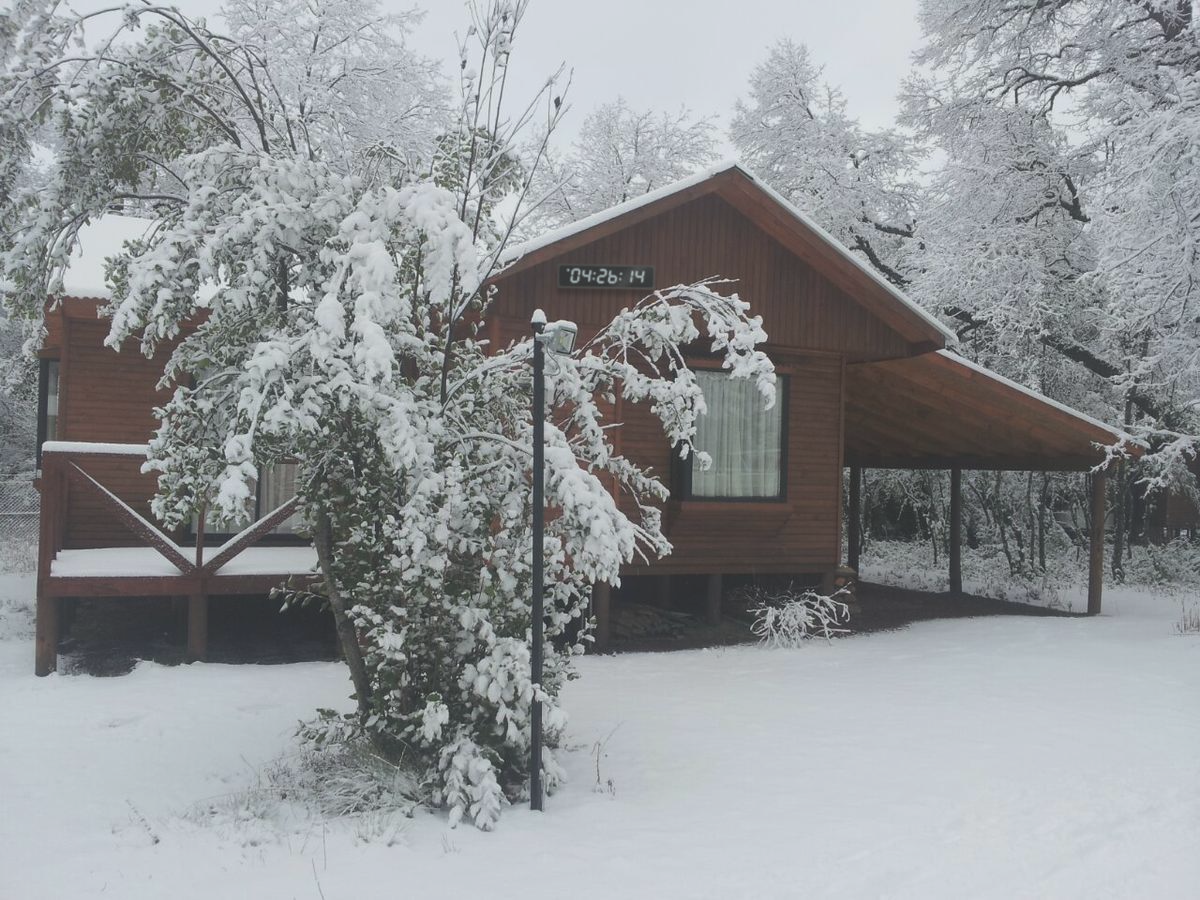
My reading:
**4:26:14**
